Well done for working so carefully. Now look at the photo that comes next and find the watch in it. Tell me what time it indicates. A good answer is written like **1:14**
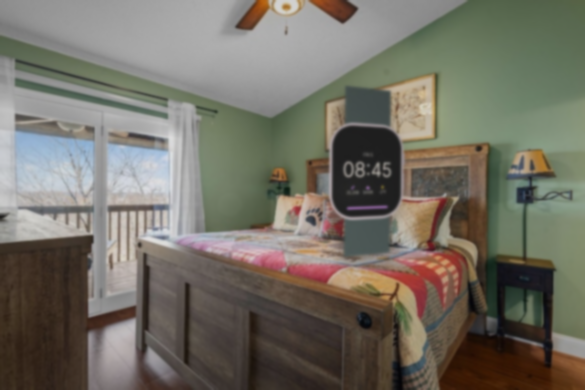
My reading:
**8:45**
